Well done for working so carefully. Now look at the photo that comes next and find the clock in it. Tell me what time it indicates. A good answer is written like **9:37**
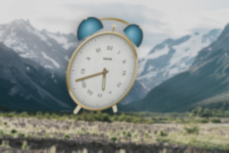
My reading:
**5:42**
